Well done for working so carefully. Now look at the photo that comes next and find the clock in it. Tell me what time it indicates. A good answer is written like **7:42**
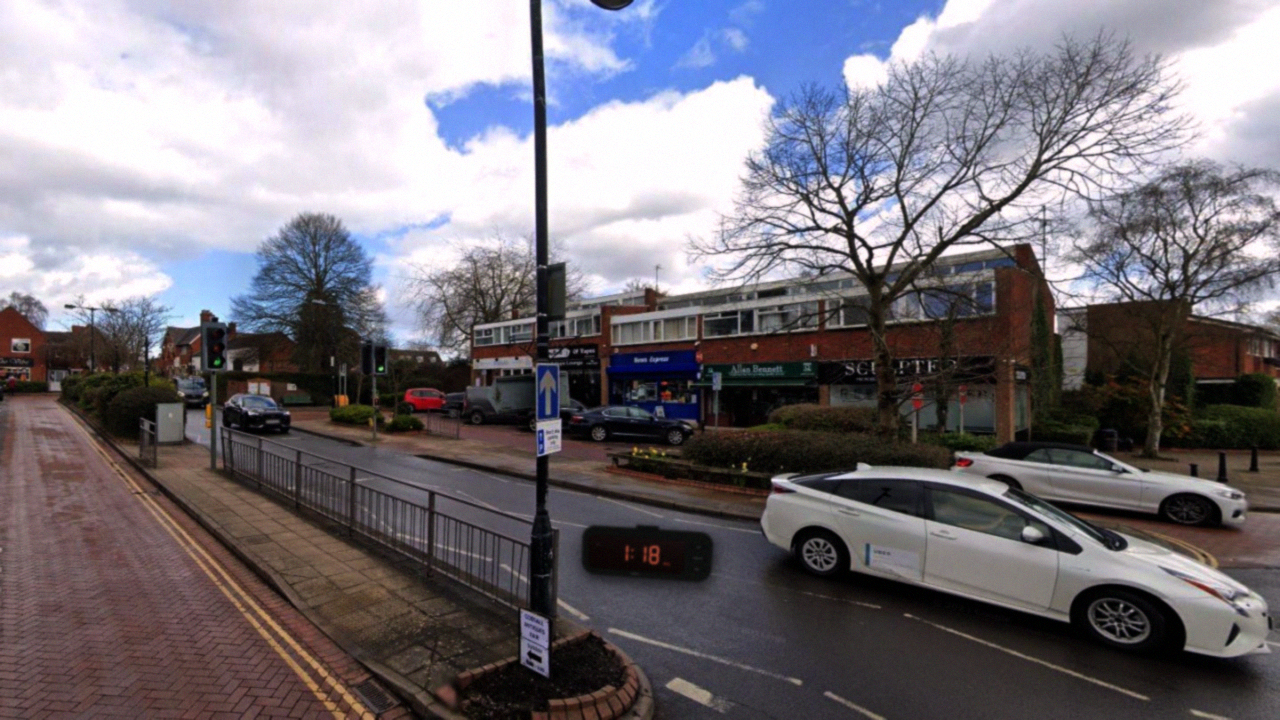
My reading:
**1:18**
